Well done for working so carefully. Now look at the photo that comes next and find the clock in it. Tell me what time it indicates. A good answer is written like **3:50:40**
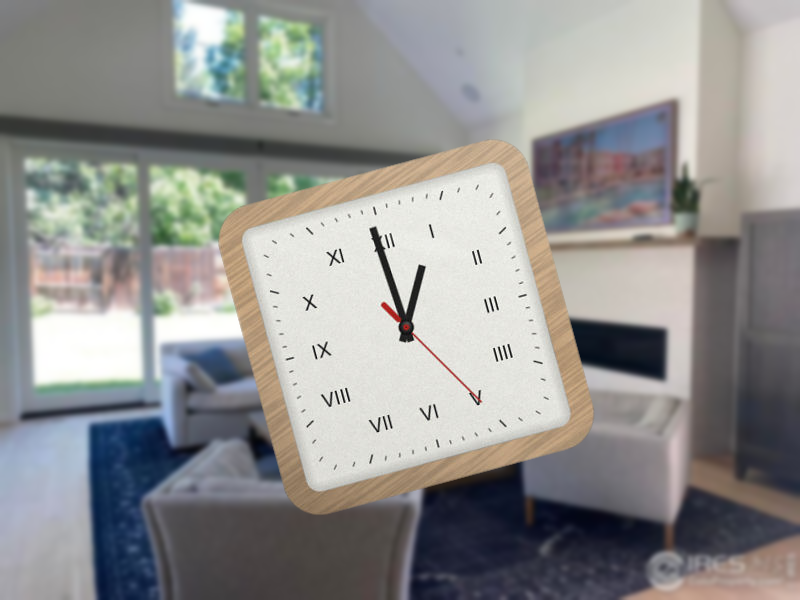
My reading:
**12:59:25**
